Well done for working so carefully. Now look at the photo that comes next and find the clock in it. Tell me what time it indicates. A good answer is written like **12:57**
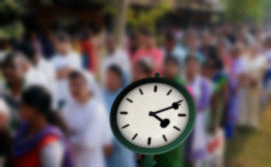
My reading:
**4:11**
